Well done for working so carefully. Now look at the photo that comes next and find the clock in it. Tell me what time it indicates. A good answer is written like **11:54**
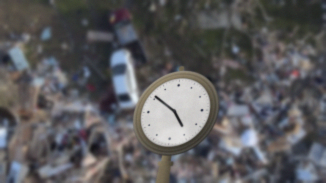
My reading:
**4:51**
